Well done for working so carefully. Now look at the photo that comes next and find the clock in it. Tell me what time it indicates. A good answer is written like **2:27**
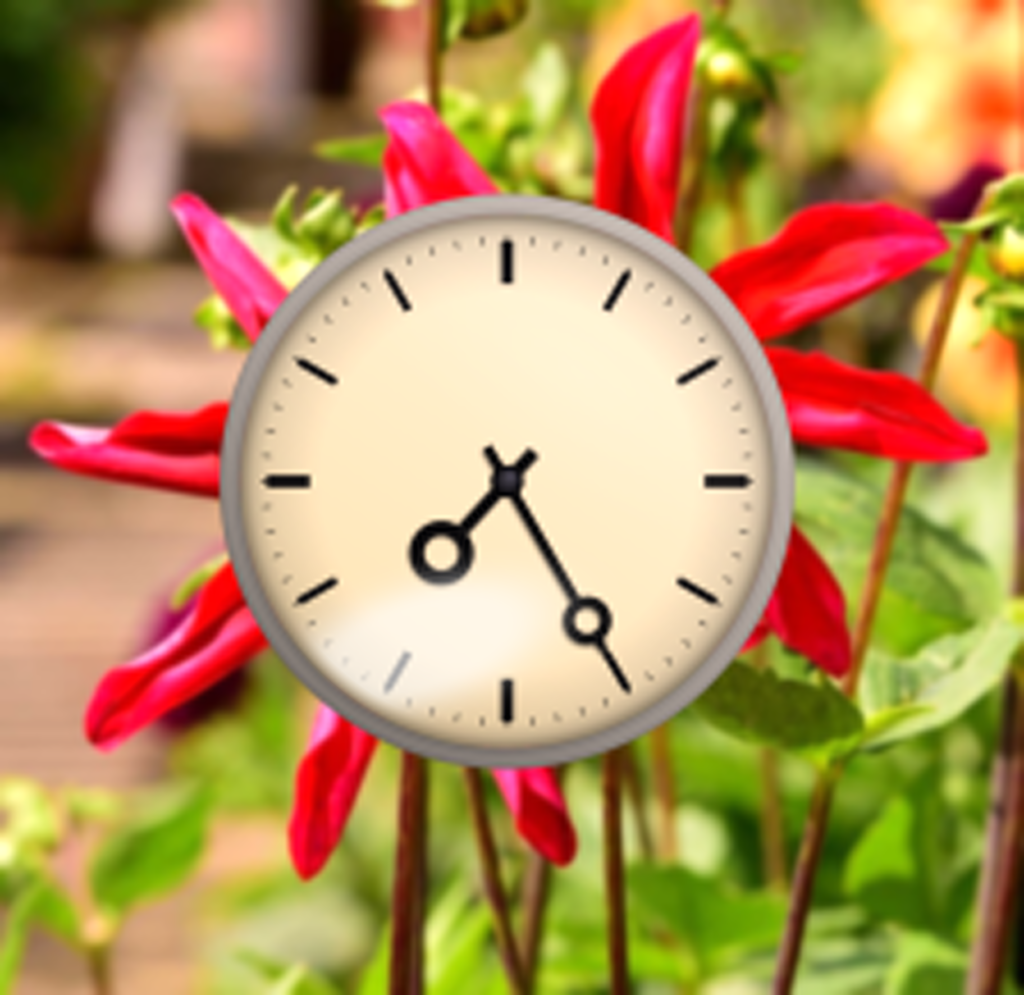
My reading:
**7:25**
